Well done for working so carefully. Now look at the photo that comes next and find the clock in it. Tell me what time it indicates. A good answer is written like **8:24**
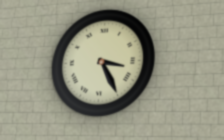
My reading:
**3:25**
